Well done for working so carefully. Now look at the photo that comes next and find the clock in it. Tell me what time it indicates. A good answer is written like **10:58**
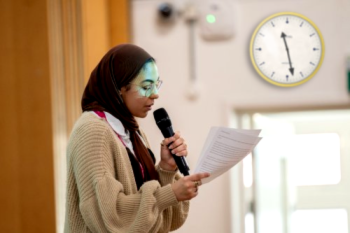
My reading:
**11:28**
